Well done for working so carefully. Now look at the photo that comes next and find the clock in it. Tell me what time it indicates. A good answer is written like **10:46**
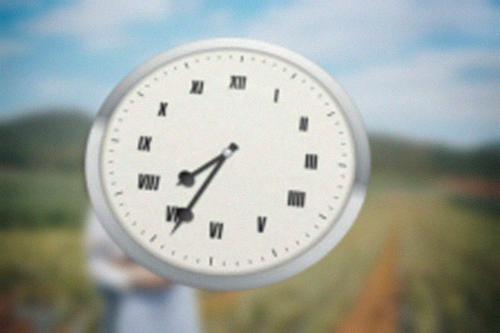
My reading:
**7:34**
